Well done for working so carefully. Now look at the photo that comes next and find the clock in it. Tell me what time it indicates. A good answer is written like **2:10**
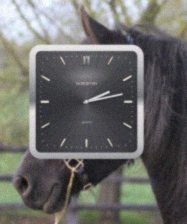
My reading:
**2:13**
